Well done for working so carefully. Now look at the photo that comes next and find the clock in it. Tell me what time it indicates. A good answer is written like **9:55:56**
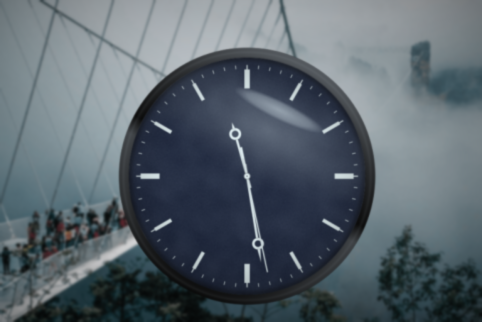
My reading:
**11:28:28**
